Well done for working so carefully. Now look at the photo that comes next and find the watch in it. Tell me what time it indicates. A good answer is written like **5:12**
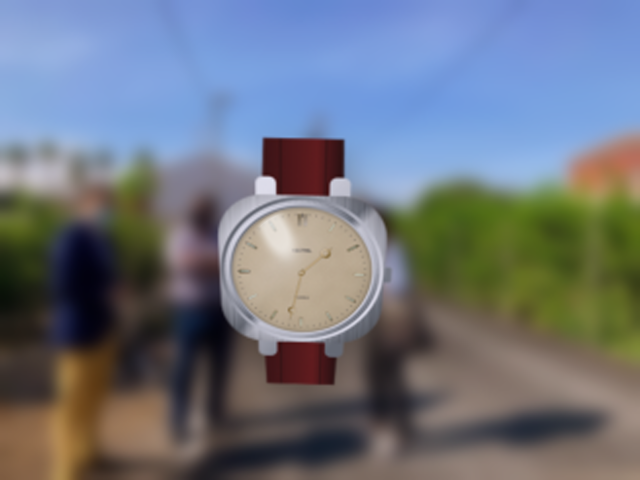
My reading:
**1:32**
